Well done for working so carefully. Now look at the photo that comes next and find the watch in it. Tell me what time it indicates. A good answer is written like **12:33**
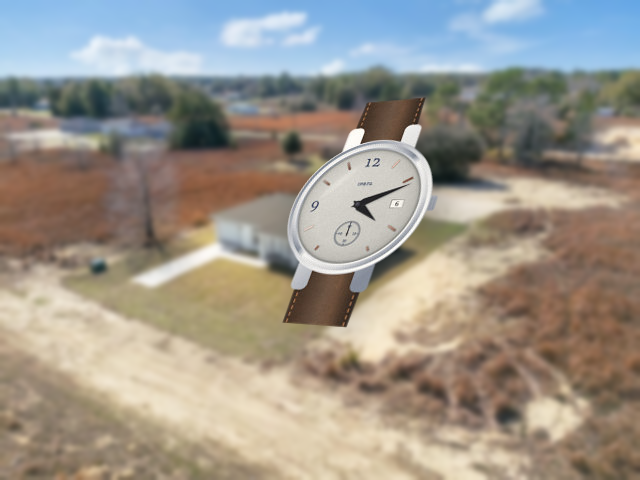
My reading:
**4:11**
